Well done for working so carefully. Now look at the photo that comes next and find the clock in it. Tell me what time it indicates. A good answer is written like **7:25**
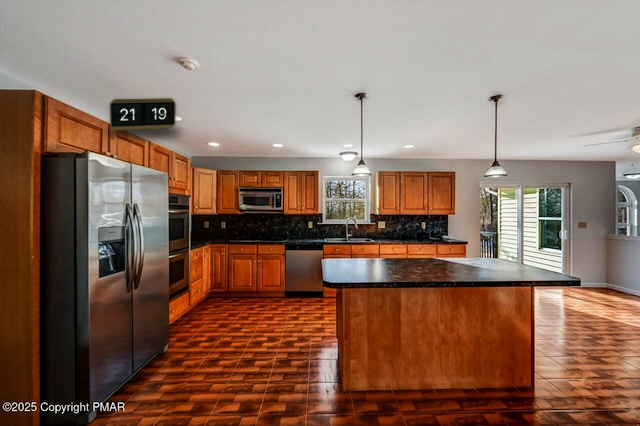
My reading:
**21:19**
